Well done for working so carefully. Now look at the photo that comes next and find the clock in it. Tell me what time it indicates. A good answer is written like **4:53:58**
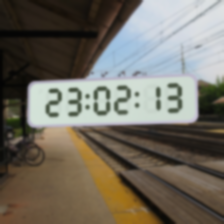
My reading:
**23:02:13**
